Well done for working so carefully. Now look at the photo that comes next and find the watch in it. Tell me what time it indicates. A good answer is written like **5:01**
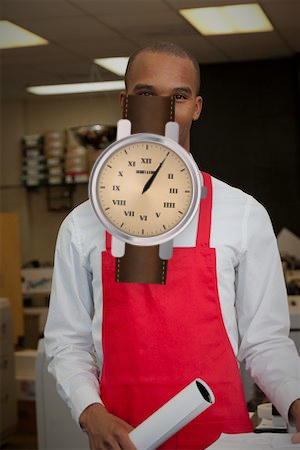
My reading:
**1:05**
